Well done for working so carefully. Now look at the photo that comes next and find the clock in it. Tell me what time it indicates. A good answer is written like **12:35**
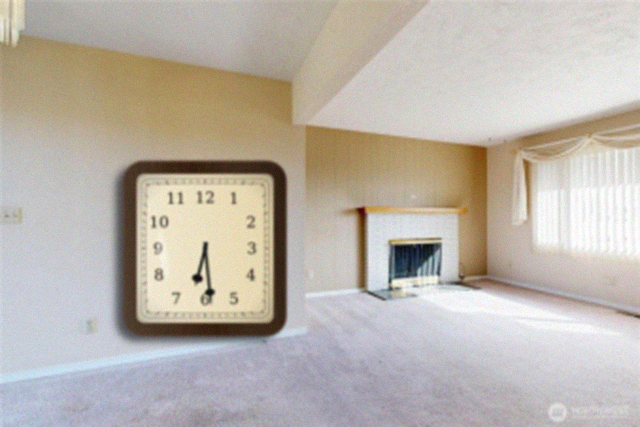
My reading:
**6:29**
